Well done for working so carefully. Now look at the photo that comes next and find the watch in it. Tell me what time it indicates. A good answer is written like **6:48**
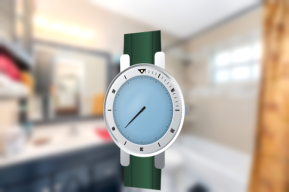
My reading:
**7:38**
